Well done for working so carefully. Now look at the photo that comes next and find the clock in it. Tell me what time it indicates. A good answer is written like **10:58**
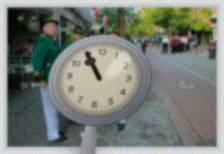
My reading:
**10:55**
